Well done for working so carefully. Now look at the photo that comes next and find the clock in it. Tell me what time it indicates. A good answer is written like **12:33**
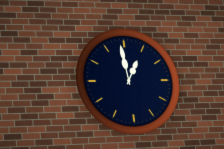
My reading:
**12:59**
